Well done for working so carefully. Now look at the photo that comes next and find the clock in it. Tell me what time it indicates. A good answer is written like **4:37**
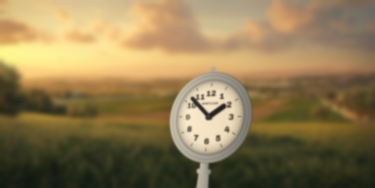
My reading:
**1:52**
